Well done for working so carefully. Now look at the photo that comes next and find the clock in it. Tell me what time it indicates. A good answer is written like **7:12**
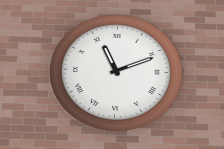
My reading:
**11:11**
